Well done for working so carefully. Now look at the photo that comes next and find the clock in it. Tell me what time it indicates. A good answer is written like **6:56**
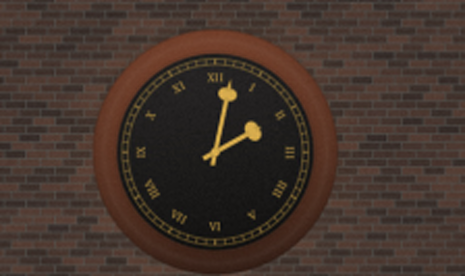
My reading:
**2:02**
